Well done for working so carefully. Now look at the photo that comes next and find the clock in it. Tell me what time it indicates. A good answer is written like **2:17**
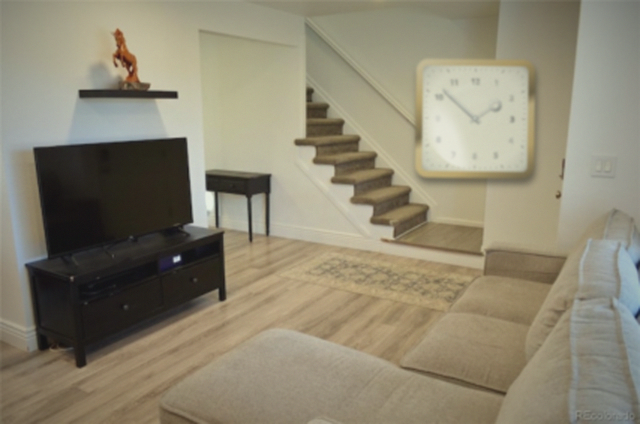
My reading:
**1:52**
